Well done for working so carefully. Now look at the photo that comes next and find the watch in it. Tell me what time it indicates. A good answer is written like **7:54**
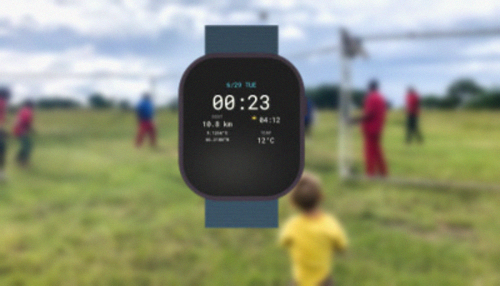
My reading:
**0:23**
